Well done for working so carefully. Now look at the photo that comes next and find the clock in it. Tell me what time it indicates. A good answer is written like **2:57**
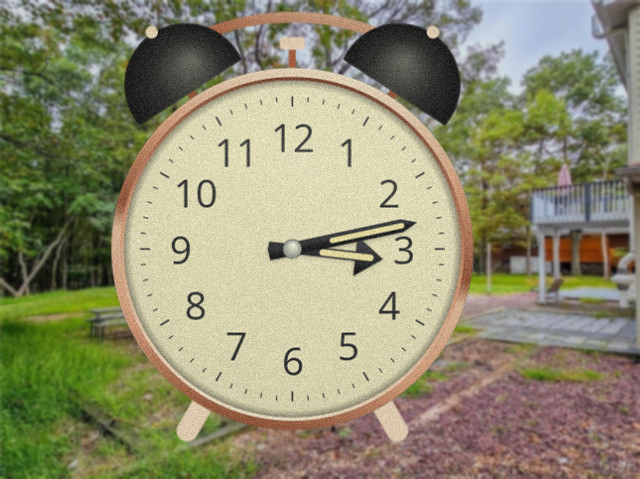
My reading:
**3:13**
